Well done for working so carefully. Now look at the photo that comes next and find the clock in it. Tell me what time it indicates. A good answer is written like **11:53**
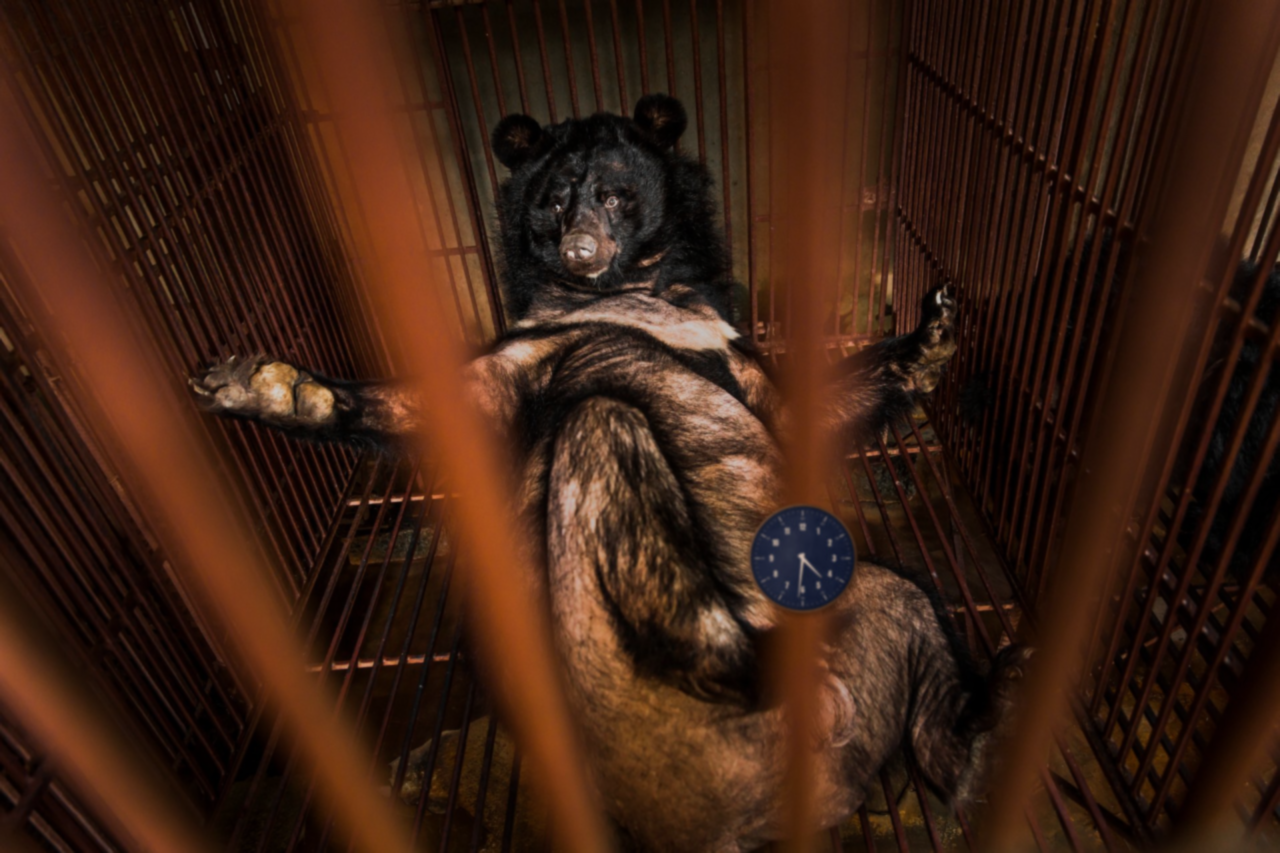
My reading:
**4:31**
